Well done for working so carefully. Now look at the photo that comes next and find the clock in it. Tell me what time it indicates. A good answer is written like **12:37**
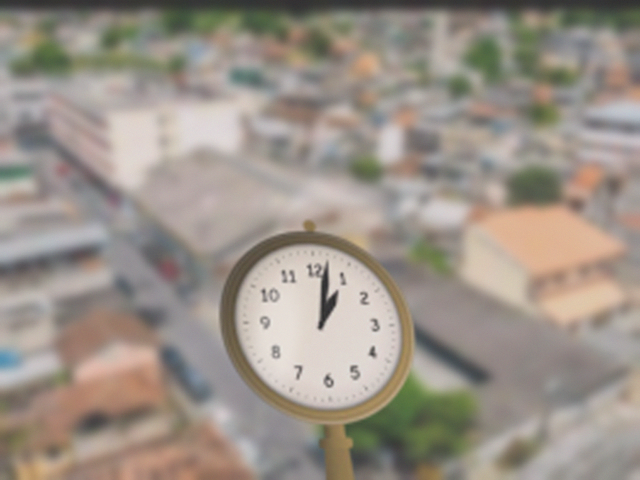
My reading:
**1:02**
